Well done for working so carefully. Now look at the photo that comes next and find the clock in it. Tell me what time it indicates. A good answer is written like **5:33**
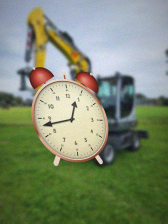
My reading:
**12:43**
